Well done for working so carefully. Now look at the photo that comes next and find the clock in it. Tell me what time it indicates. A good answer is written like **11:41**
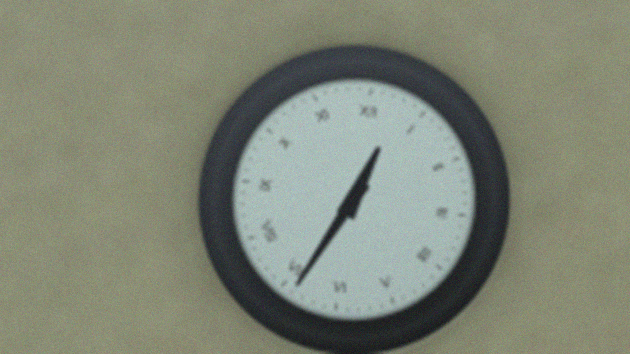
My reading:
**12:34**
